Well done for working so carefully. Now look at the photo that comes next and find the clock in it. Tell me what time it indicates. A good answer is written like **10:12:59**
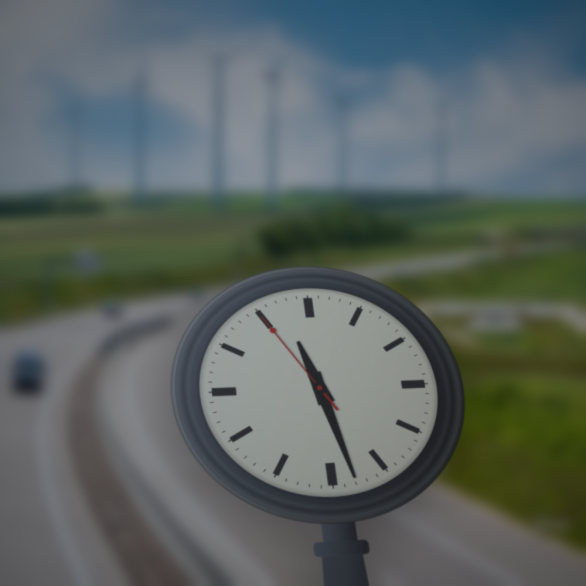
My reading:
**11:27:55**
